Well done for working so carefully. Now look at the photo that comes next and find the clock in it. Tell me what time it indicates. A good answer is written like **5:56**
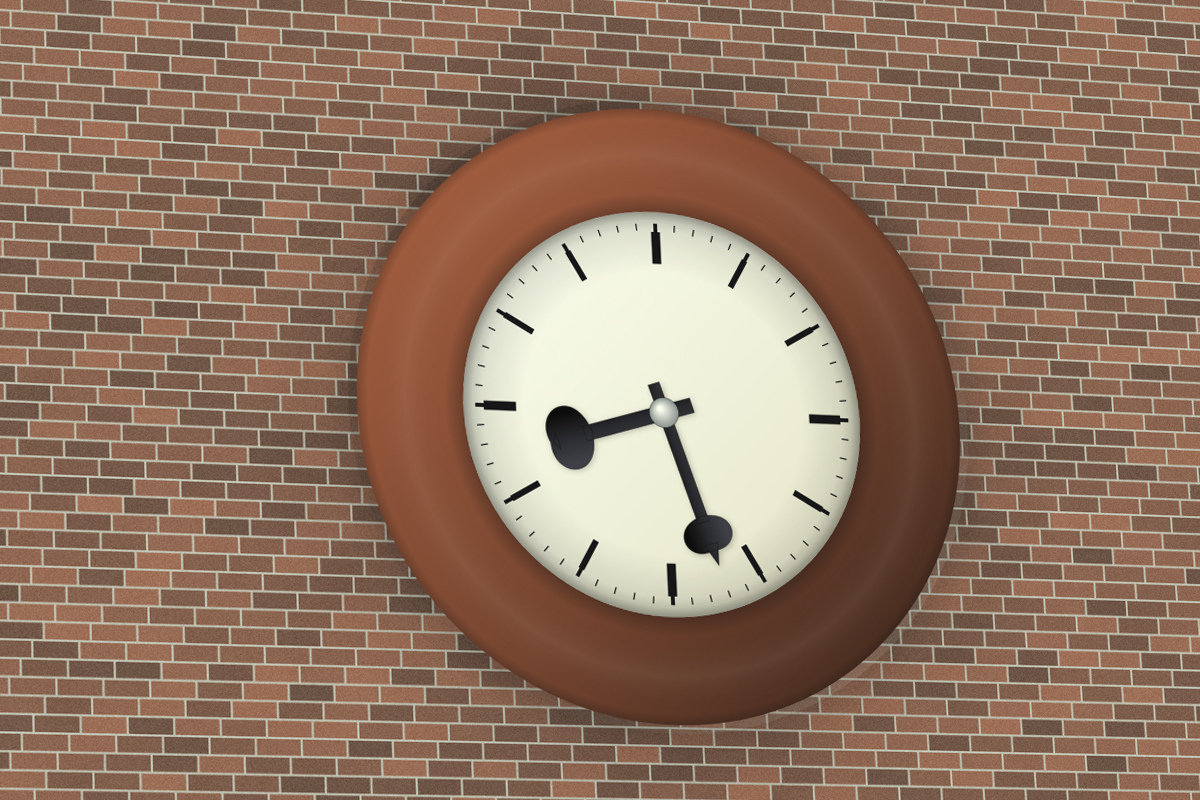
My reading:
**8:27**
